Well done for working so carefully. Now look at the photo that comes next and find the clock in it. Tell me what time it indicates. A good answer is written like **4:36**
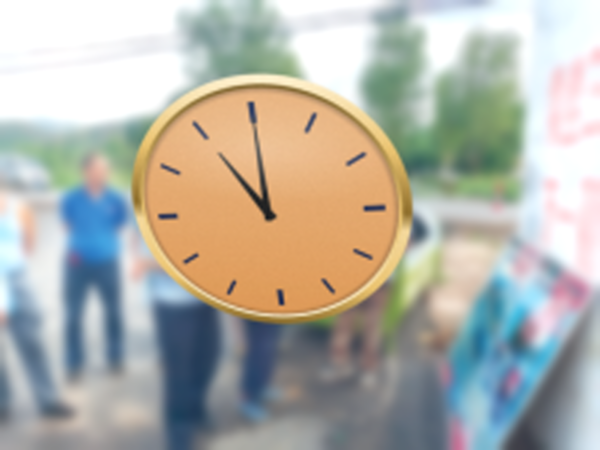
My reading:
**11:00**
